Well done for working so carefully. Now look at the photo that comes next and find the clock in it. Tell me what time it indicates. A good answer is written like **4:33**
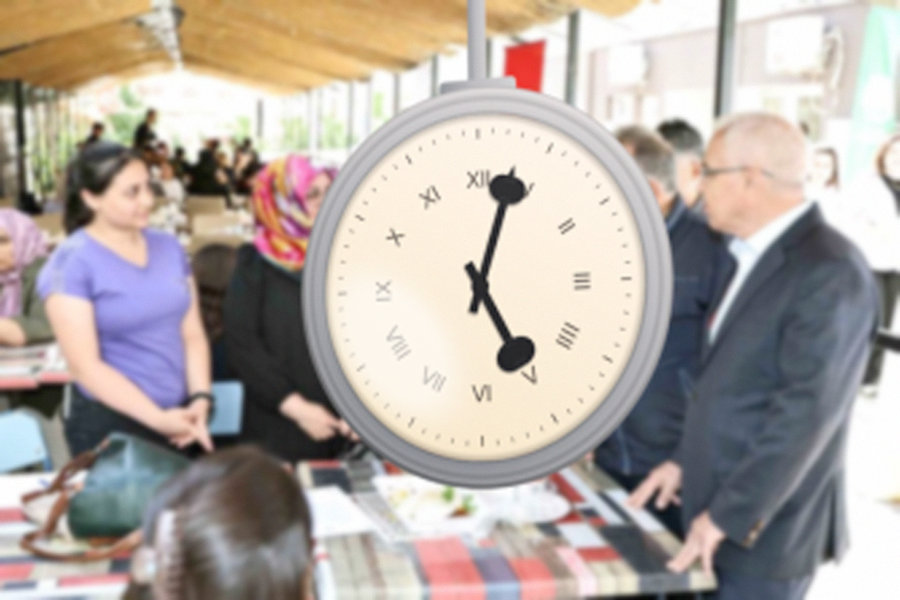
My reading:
**5:03**
